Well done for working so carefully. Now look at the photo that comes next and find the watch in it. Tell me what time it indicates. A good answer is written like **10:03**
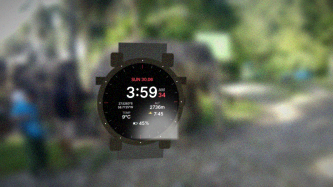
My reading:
**3:59**
